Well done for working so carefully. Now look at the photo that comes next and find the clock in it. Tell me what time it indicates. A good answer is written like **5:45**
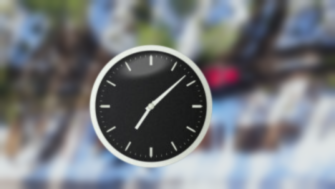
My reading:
**7:08**
